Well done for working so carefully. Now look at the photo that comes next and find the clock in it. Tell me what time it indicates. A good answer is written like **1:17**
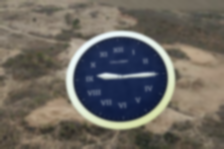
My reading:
**9:15**
